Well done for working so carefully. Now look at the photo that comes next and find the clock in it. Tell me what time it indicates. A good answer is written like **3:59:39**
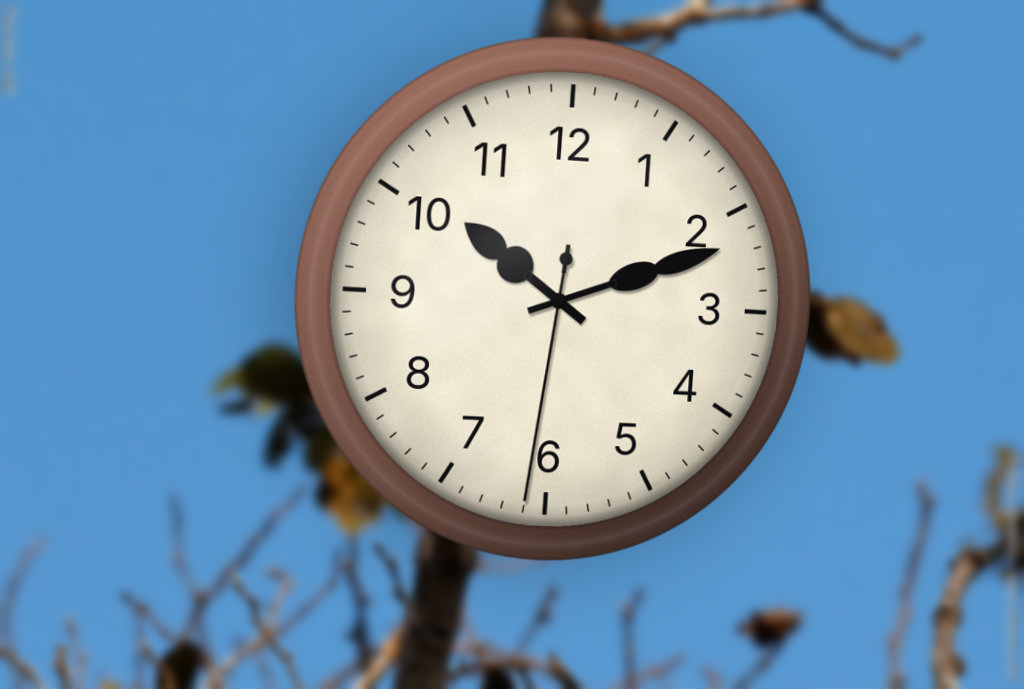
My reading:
**10:11:31**
